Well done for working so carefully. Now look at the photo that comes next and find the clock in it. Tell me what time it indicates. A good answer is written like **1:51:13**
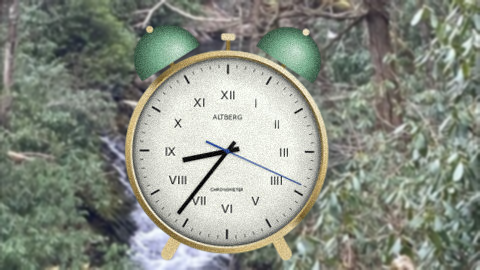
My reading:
**8:36:19**
